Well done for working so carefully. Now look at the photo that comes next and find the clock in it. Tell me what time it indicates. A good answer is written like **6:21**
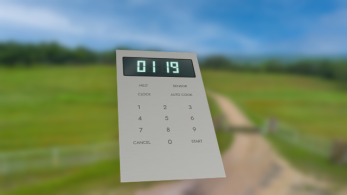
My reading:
**1:19**
